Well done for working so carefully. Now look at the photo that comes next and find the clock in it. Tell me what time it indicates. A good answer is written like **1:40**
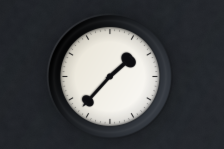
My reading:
**1:37**
